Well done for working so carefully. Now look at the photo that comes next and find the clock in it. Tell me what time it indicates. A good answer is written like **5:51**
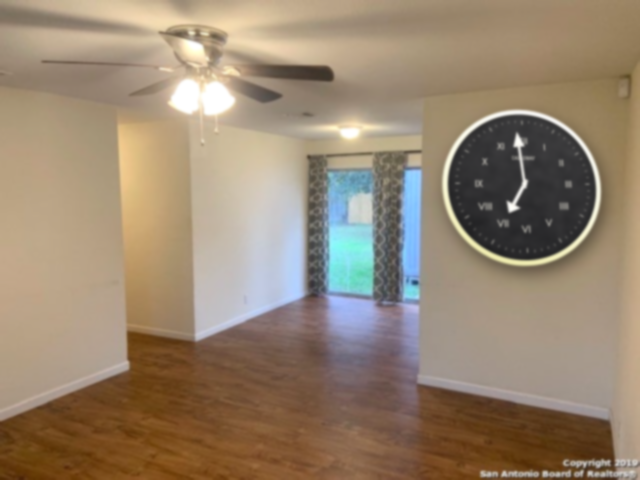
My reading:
**6:59**
